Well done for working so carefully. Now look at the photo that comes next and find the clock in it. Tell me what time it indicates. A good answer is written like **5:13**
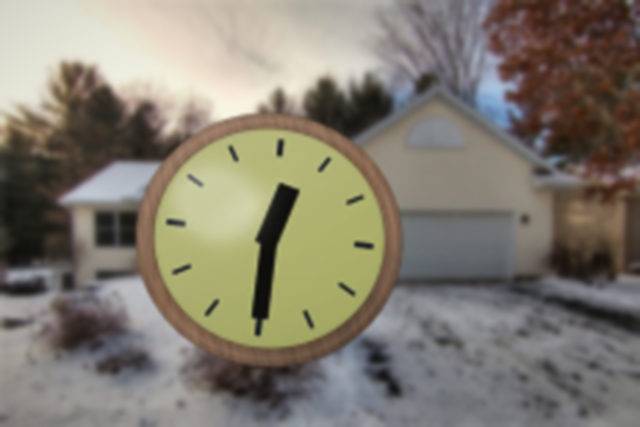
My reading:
**12:30**
